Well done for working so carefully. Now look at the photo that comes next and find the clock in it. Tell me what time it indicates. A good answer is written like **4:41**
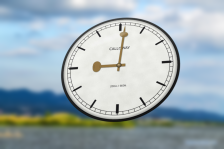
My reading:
**9:01**
